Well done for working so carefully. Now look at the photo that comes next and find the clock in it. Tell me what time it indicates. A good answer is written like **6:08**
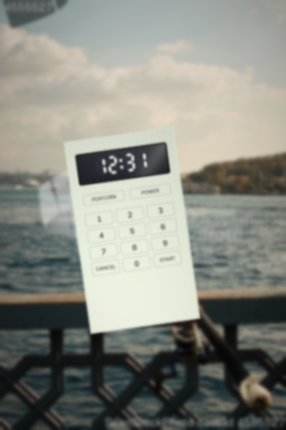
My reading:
**12:31**
